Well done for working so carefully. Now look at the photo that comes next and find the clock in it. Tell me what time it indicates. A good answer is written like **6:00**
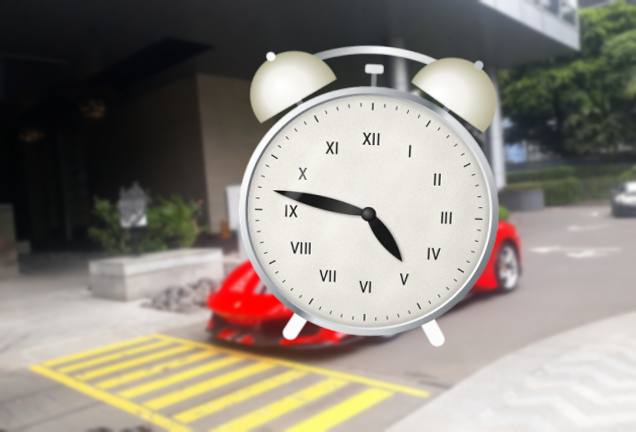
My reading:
**4:47**
